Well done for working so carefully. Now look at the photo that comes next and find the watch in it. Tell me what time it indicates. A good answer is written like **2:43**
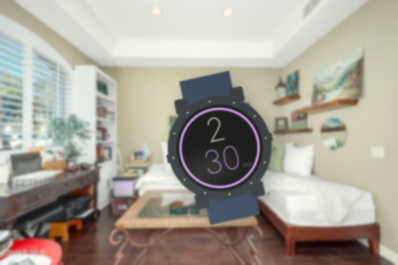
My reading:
**2:30**
